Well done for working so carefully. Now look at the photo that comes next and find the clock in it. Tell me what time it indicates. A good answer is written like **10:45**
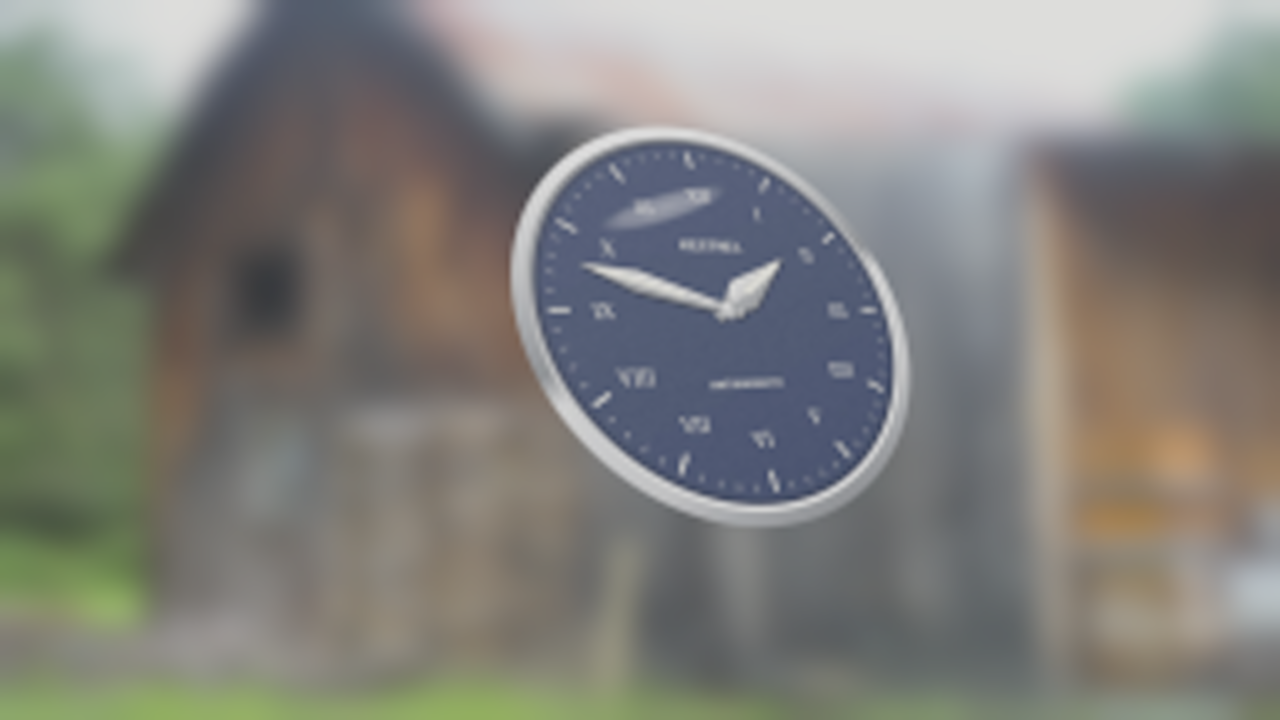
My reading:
**1:48**
